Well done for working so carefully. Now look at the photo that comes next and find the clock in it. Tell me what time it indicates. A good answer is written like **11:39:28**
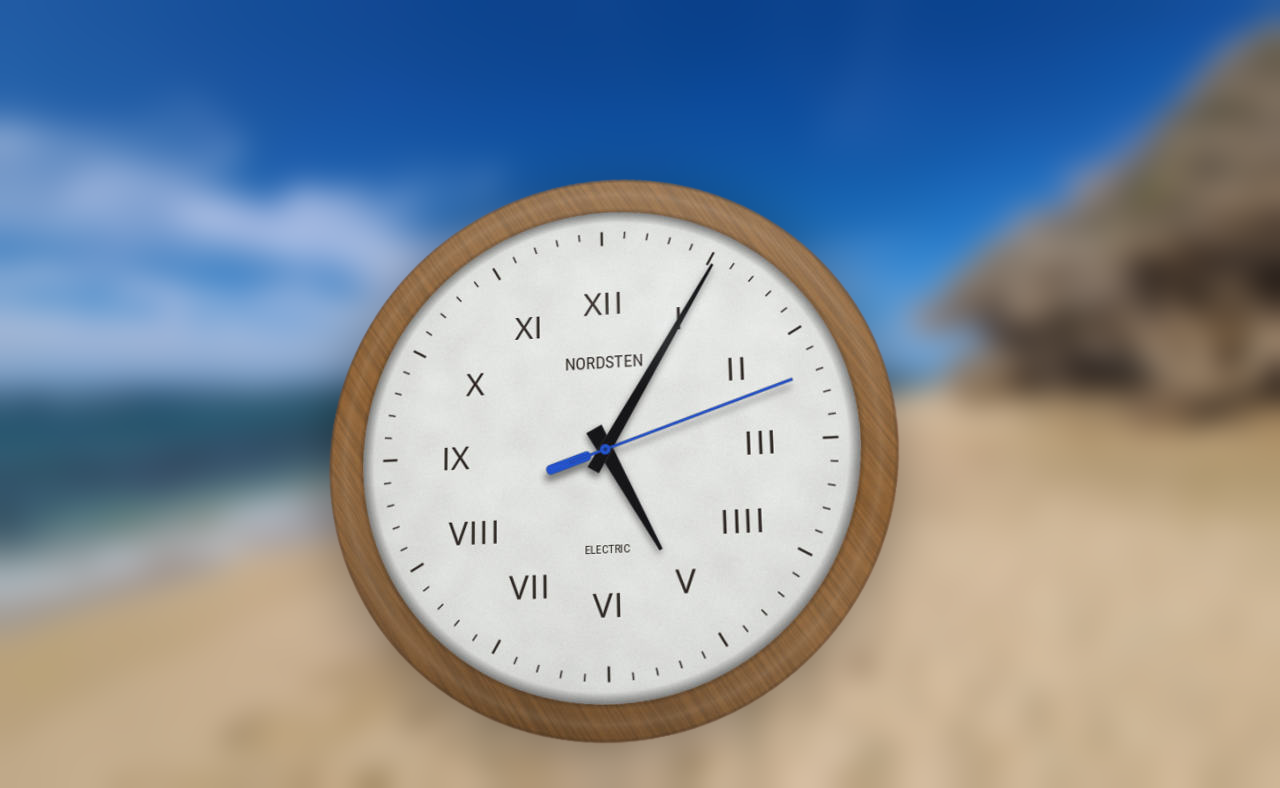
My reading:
**5:05:12**
